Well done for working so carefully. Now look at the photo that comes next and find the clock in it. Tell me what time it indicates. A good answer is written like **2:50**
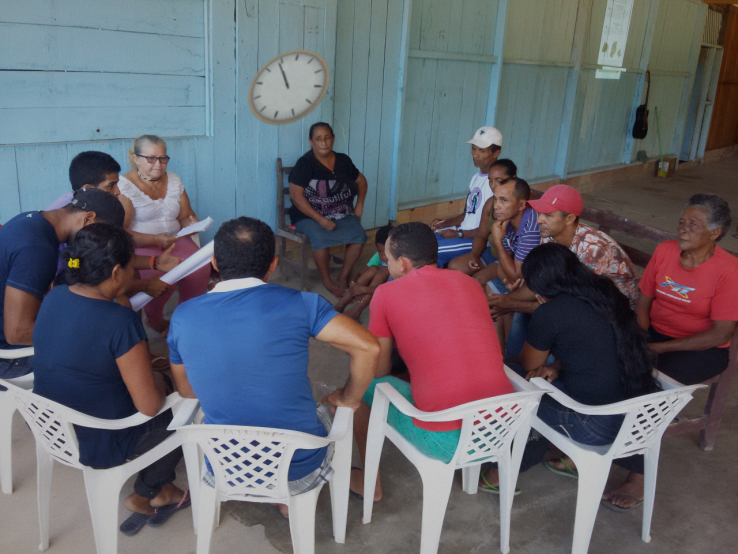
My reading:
**10:54**
